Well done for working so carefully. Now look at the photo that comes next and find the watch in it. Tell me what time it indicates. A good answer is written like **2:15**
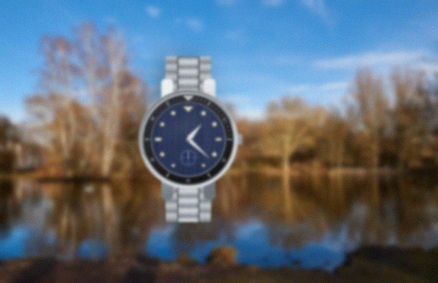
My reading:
**1:22**
